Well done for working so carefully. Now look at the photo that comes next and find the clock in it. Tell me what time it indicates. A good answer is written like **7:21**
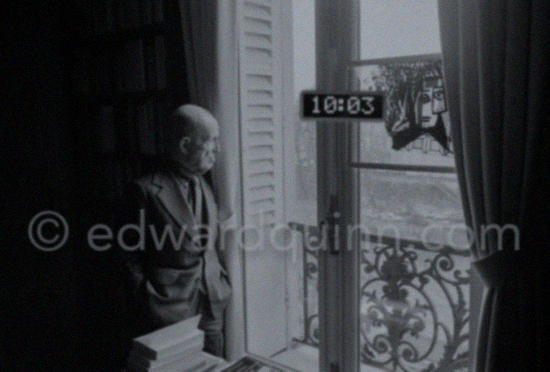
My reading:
**10:03**
